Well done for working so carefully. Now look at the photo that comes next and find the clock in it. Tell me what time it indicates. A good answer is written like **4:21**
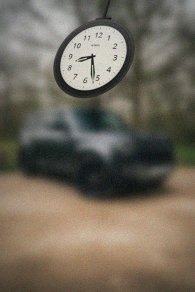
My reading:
**8:27**
